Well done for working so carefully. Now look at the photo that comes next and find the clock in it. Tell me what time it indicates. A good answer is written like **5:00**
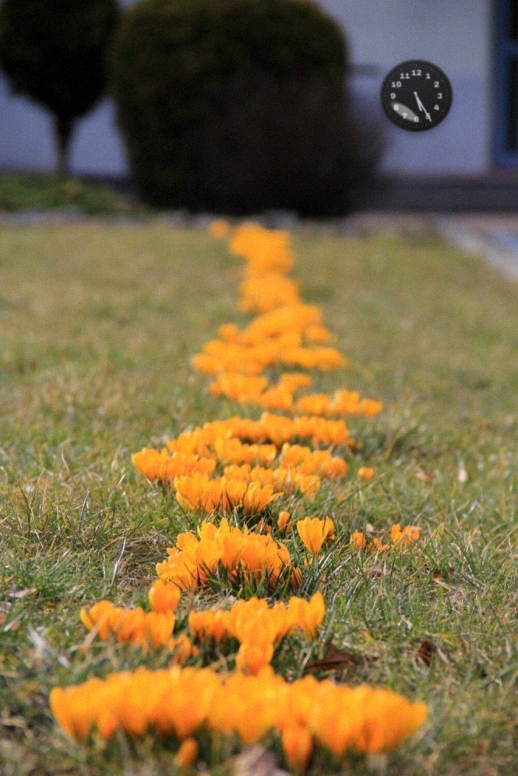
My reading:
**5:25**
